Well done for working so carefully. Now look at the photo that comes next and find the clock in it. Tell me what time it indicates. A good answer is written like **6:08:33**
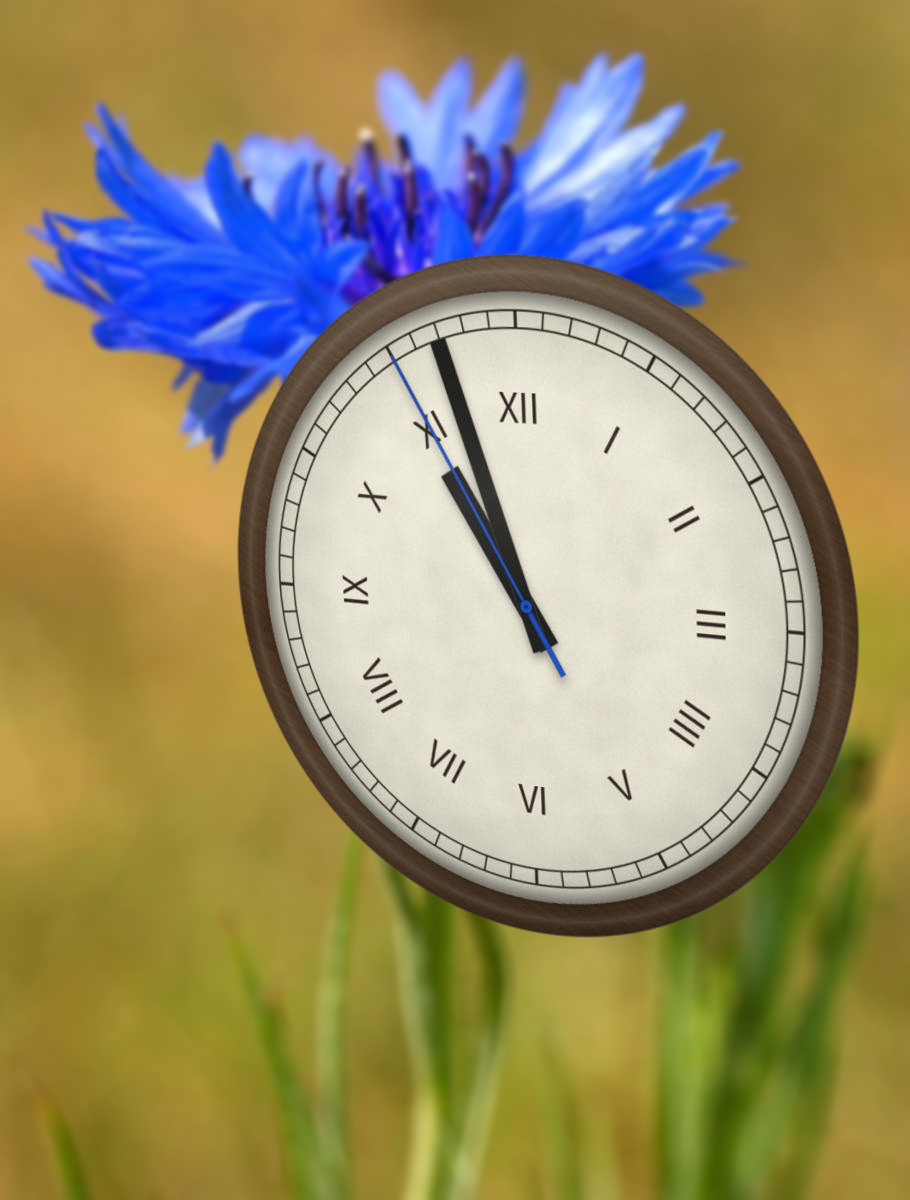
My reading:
**10:56:55**
